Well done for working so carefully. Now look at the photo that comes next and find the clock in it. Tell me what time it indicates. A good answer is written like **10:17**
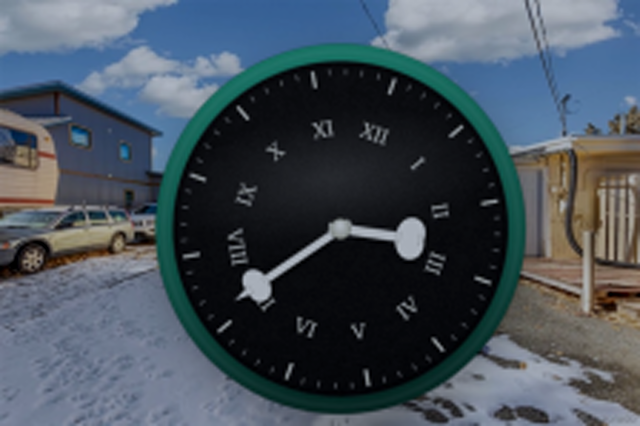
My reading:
**2:36**
